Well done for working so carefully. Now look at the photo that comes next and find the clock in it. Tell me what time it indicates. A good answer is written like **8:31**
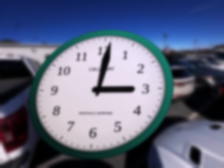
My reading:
**3:01**
